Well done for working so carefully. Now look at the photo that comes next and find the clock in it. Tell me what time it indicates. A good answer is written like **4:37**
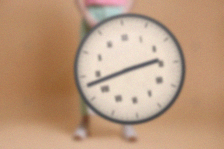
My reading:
**2:43**
